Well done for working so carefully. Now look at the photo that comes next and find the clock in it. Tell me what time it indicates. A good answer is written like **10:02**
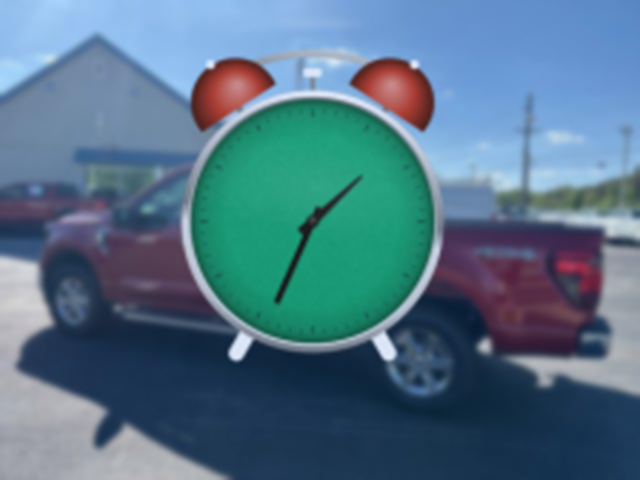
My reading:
**1:34**
